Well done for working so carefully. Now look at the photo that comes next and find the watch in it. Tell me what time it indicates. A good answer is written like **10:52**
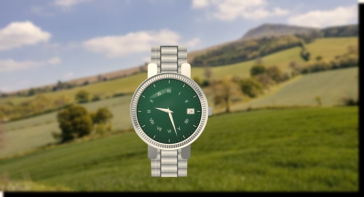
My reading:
**9:27**
